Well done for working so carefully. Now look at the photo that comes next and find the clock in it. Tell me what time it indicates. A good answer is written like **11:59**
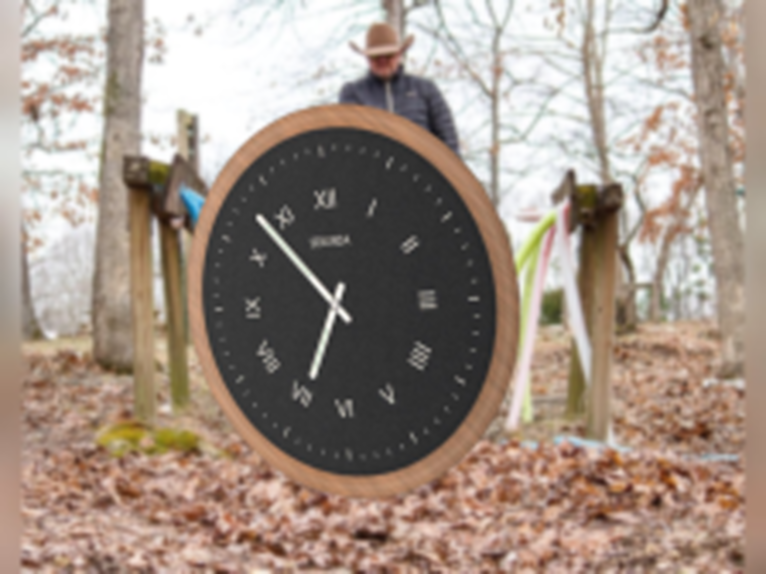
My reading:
**6:53**
